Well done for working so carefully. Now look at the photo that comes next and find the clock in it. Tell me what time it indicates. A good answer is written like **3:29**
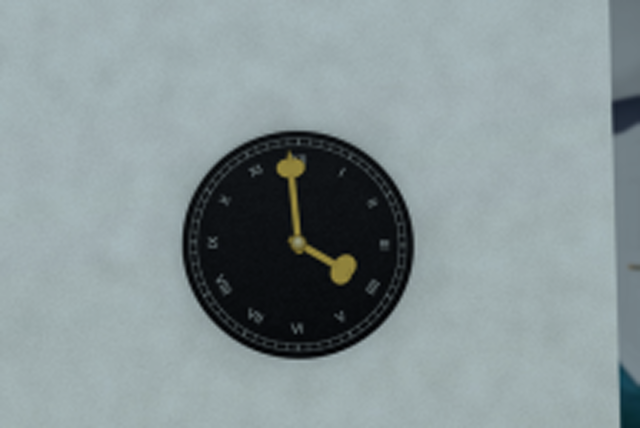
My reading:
**3:59**
